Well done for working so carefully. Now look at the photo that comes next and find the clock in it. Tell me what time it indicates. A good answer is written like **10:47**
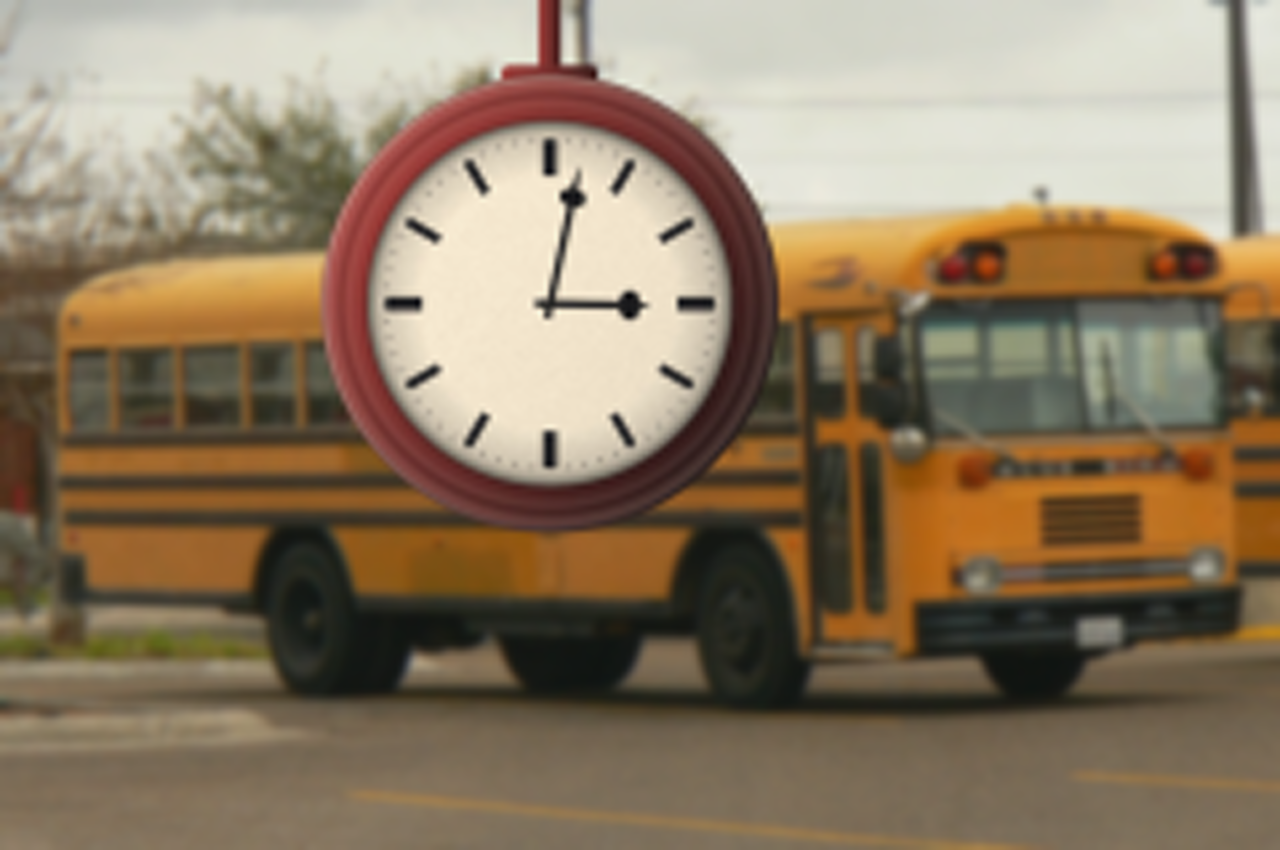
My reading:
**3:02**
